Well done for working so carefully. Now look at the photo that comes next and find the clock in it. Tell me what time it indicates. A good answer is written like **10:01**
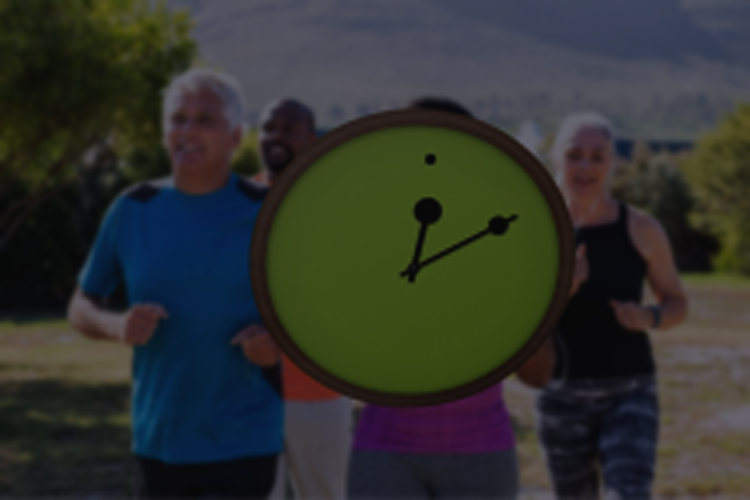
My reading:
**12:09**
